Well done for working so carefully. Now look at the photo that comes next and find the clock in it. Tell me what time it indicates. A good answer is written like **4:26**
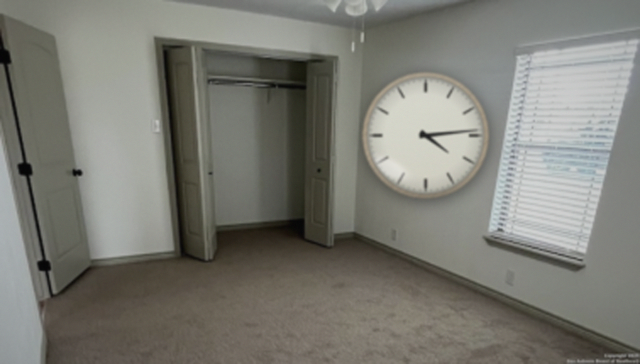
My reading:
**4:14**
